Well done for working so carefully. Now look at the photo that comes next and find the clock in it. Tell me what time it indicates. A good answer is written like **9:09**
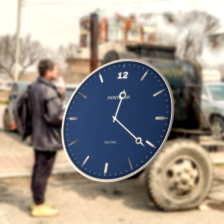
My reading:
**12:21**
